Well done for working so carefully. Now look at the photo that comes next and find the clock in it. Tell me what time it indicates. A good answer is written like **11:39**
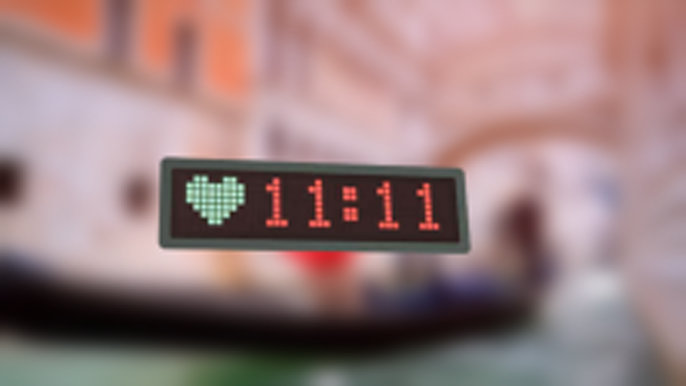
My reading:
**11:11**
